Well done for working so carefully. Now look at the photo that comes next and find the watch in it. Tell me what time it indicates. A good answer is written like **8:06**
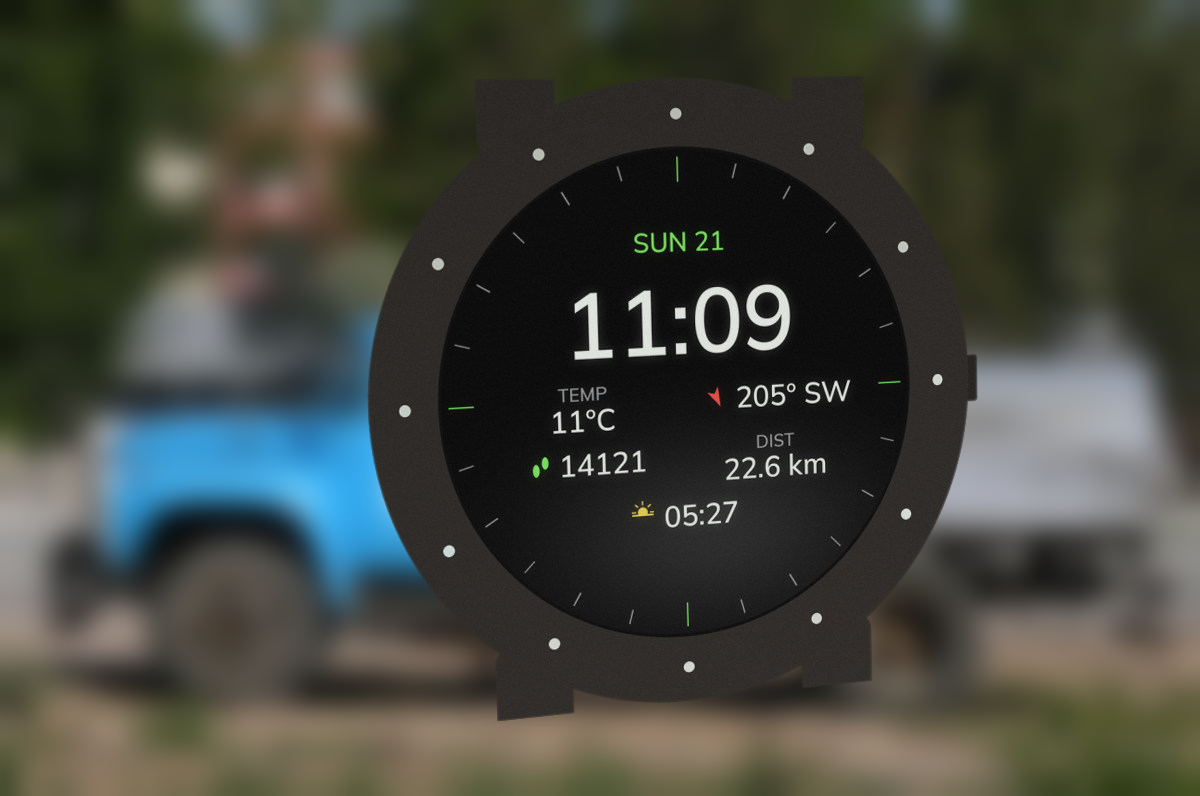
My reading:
**11:09**
